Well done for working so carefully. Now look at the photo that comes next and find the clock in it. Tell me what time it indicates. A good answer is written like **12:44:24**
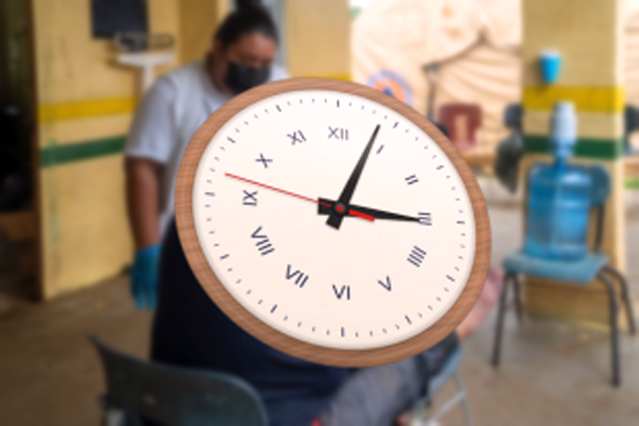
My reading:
**3:03:47**
